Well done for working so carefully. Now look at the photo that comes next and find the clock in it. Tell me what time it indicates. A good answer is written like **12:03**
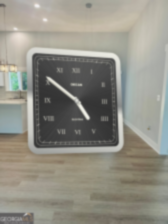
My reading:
**4:51**
